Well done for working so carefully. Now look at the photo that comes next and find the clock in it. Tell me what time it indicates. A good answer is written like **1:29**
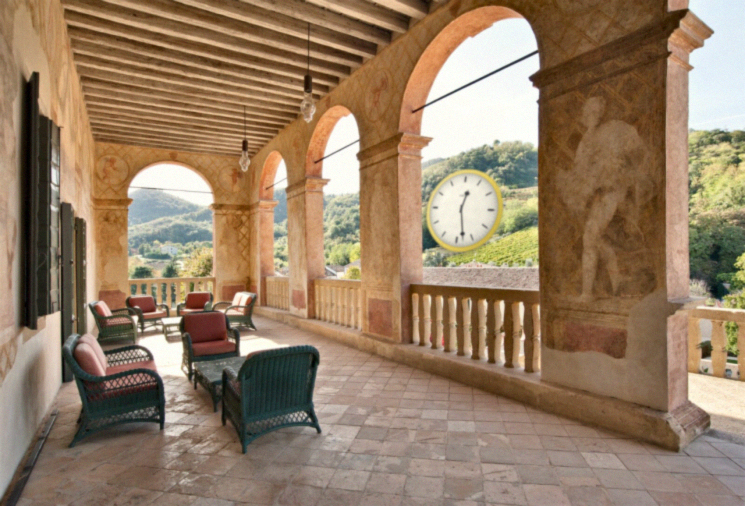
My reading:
**12:28**
